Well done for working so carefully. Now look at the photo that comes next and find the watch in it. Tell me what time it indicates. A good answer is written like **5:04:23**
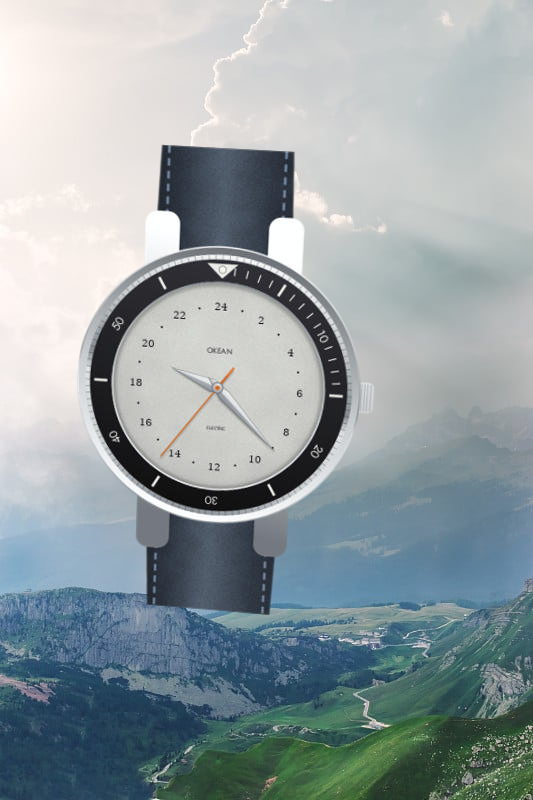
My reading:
**19:22:36**
